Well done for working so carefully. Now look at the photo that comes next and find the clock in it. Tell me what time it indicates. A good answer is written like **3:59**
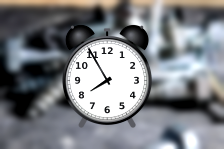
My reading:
**7:55**
